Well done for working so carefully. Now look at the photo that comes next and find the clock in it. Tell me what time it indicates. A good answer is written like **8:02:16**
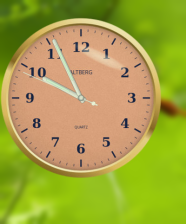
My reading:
**9:55:49**
